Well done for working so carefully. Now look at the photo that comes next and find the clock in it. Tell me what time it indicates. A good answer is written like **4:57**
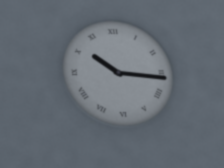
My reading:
**10:16**
